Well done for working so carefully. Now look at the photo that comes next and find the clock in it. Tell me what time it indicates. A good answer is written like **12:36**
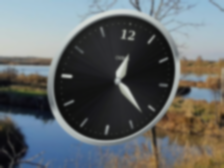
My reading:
**12:22**
